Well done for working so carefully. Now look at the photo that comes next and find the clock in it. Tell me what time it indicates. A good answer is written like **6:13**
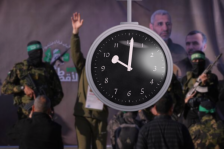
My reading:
**10:01**
